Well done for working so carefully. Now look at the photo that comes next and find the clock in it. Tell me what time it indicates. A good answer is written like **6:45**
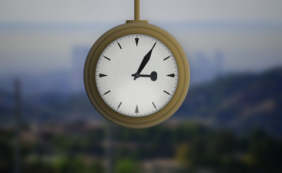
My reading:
**3:05**
